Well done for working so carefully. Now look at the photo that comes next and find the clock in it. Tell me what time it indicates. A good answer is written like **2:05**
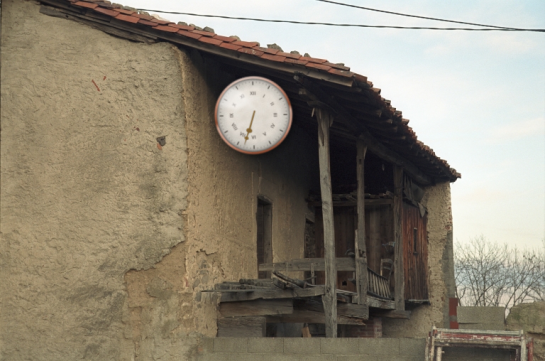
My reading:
**6:33**
